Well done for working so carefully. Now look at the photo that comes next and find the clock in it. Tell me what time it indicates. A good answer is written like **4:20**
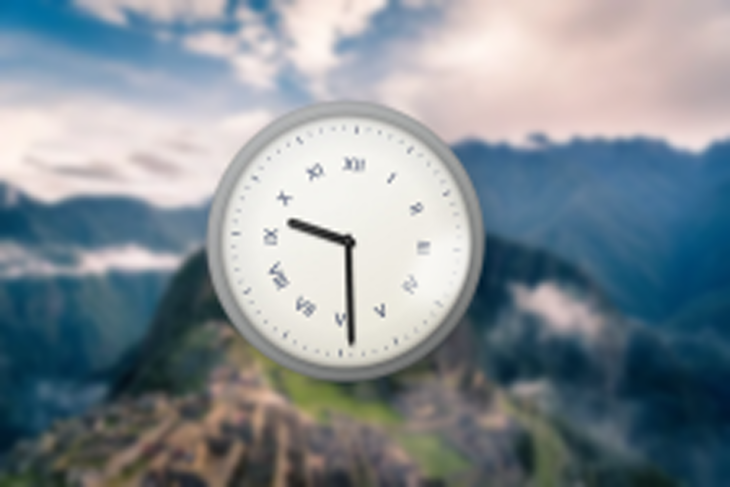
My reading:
**9:29**
